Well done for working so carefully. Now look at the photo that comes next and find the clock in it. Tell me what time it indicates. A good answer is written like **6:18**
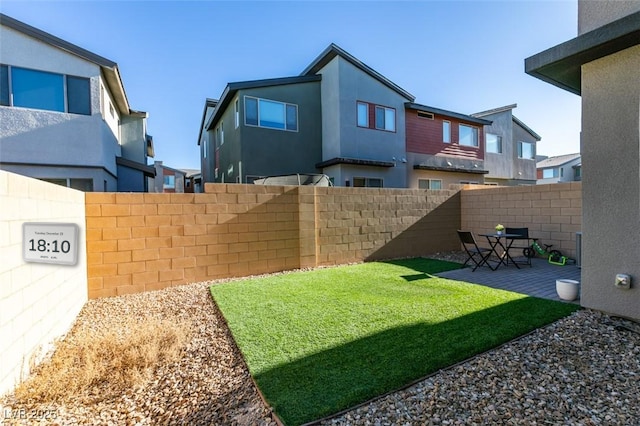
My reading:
**18:10**
